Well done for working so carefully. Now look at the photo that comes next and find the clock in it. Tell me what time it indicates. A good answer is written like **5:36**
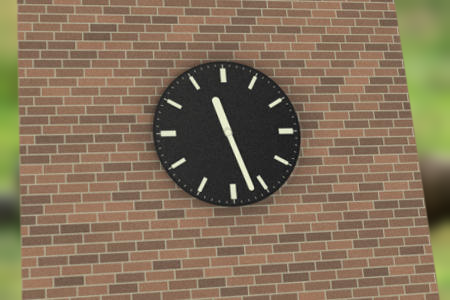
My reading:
**11:27**
